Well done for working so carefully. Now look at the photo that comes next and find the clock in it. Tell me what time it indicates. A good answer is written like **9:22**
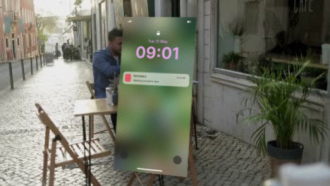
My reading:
**9:01**
